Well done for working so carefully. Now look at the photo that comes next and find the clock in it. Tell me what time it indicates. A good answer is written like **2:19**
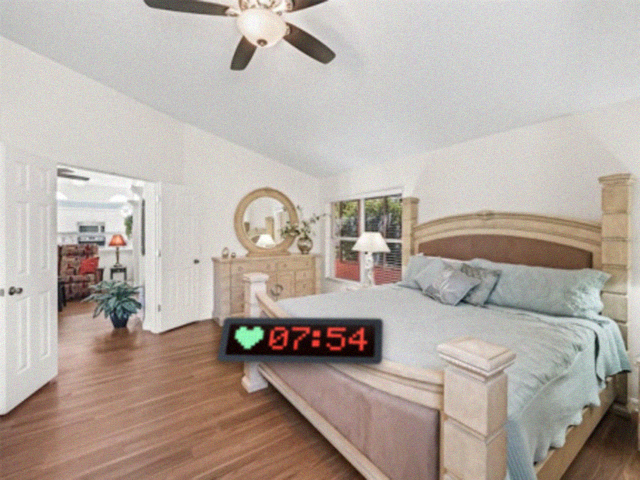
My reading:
**7:54**
